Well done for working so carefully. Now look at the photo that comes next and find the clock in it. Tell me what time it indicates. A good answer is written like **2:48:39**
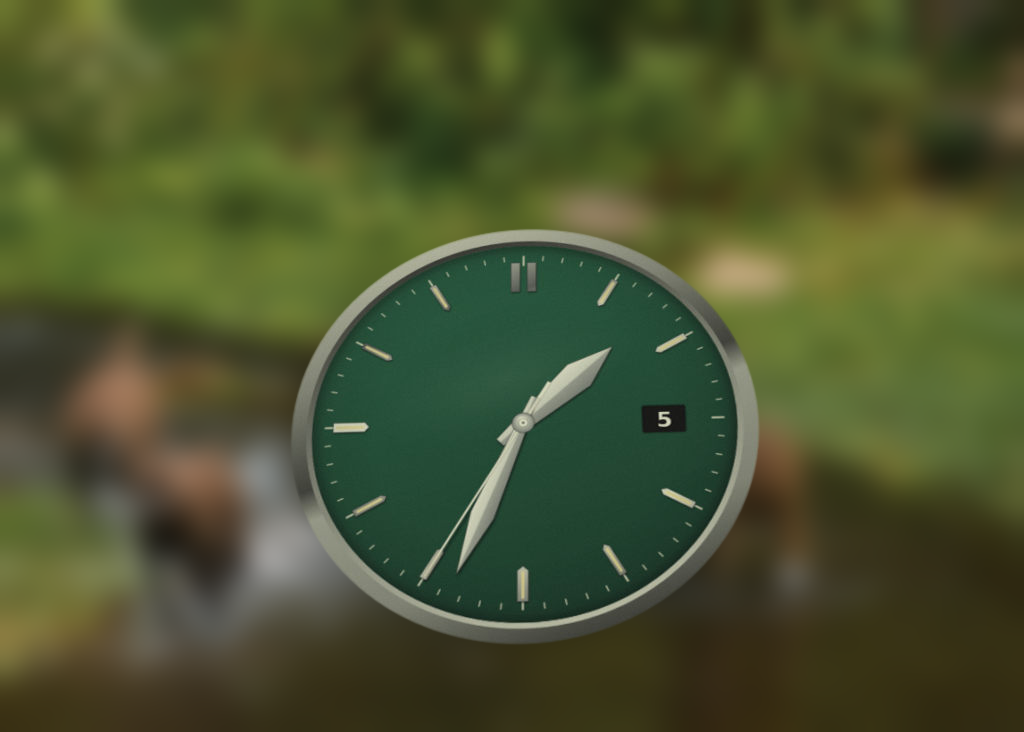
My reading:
**1:33:35**
